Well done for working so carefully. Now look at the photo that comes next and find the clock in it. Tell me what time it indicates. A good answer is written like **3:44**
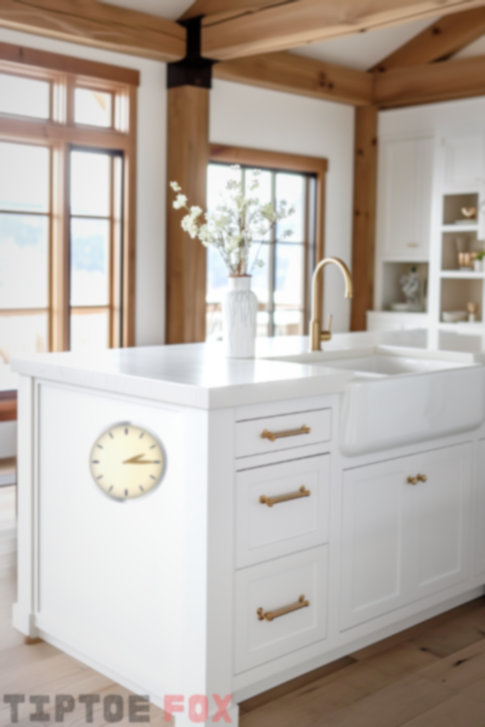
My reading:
**2:15**
